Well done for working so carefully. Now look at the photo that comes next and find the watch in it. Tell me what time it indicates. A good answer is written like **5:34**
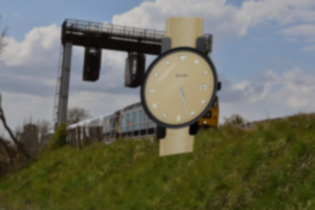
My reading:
**5:27**
